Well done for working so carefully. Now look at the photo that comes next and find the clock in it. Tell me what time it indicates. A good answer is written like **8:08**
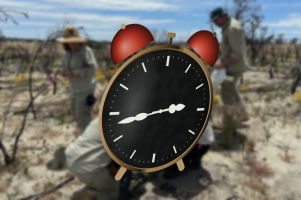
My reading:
**2:43**
